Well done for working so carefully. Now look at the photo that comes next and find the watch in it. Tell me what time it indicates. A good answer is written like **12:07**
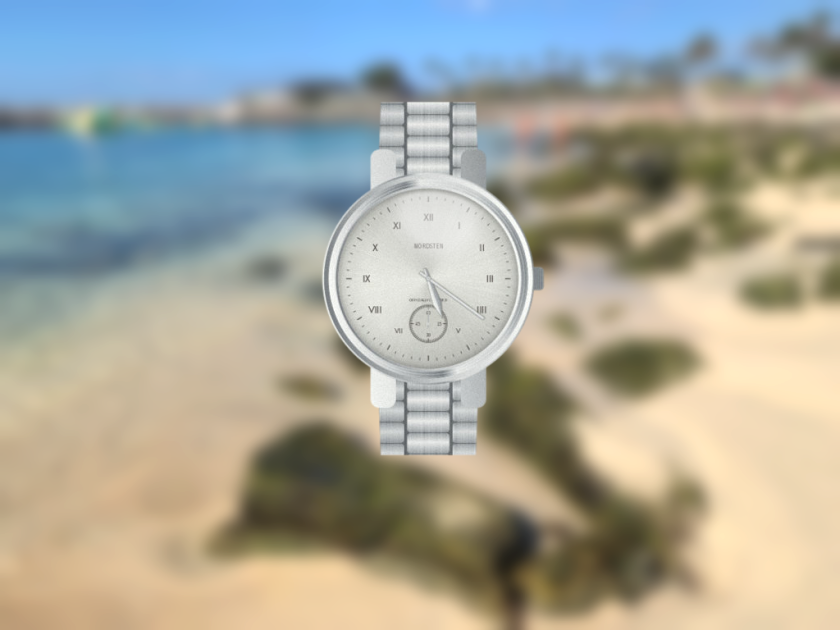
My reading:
**5:21**
